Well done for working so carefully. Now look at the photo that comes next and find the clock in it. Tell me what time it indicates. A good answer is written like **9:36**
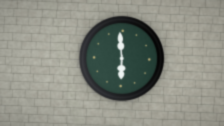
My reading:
**5:59**
